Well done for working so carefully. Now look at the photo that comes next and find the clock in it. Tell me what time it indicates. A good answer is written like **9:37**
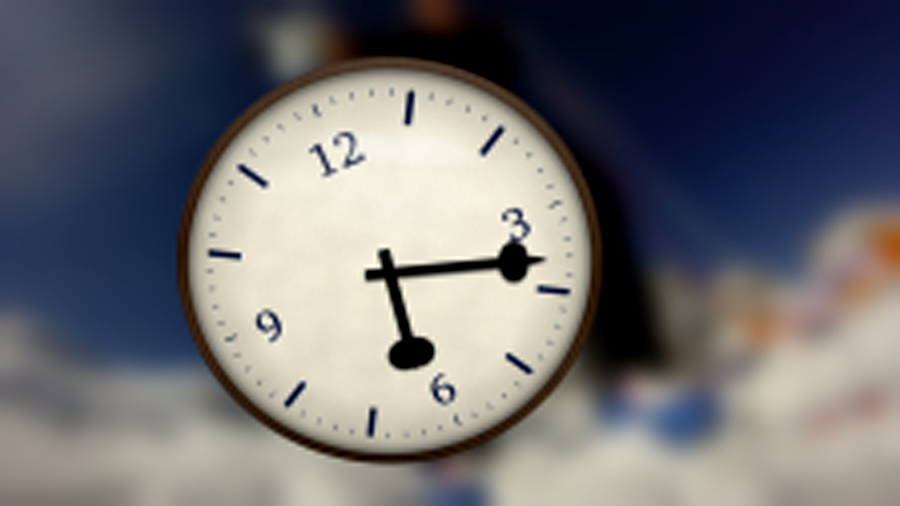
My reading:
**6:18**
